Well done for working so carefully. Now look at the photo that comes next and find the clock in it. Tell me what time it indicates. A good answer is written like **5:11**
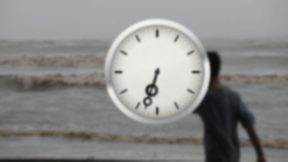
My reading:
**6:33**
